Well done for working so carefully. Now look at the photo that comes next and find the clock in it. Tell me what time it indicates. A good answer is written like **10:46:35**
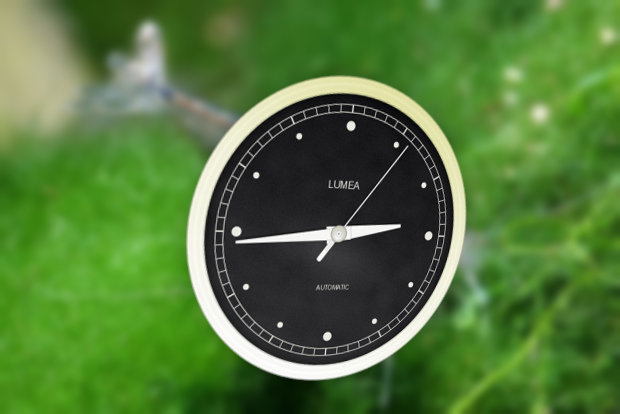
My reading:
**2:44:06**
